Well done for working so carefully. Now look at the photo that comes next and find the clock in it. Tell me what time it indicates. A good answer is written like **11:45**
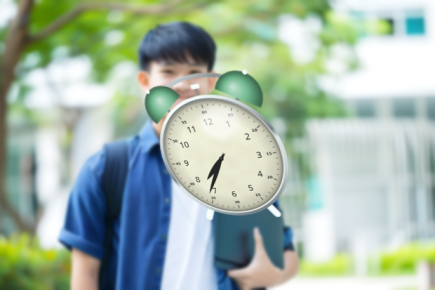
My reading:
**7:36**
